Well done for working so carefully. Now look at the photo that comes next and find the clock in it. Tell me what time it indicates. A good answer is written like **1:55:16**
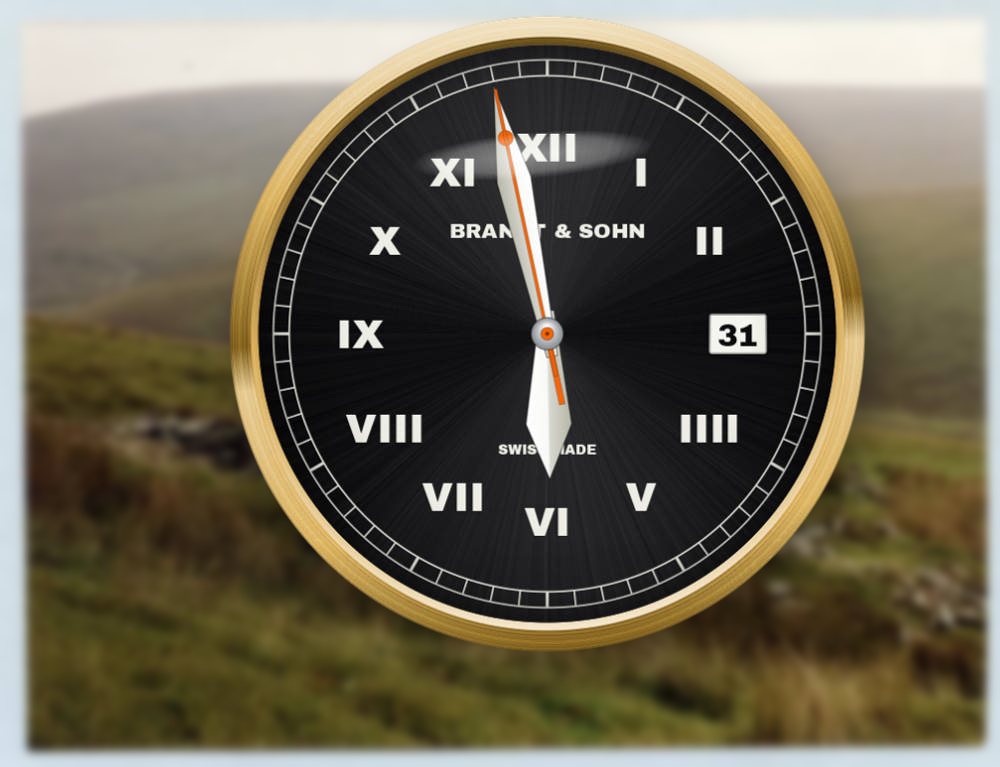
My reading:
**5:57:58**
